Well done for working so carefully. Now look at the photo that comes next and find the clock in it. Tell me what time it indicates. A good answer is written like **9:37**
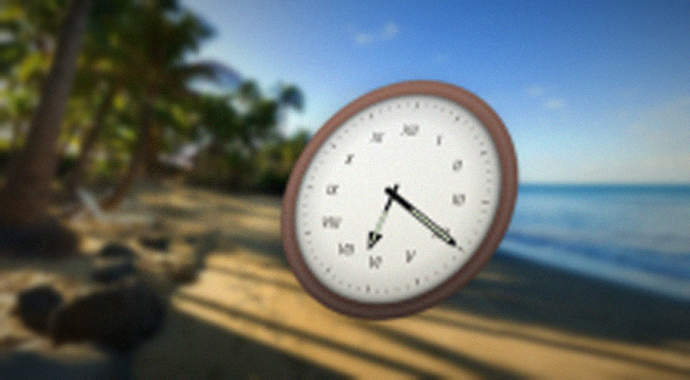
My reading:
**6:20**
